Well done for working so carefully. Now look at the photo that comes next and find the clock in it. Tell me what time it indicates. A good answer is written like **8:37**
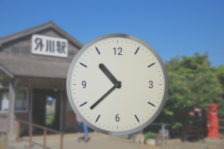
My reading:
**10:38**
